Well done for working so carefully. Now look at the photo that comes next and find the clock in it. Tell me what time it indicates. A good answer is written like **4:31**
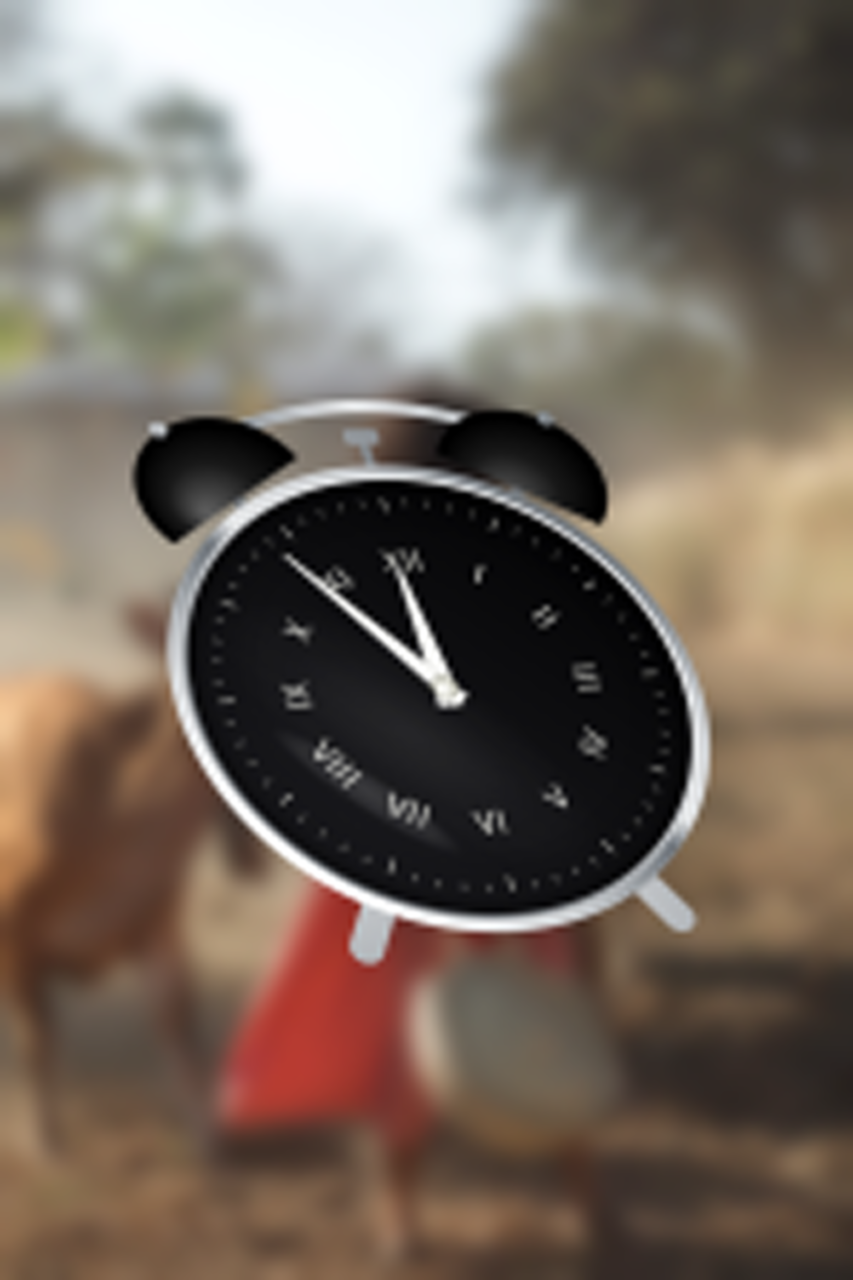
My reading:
**11:54**
